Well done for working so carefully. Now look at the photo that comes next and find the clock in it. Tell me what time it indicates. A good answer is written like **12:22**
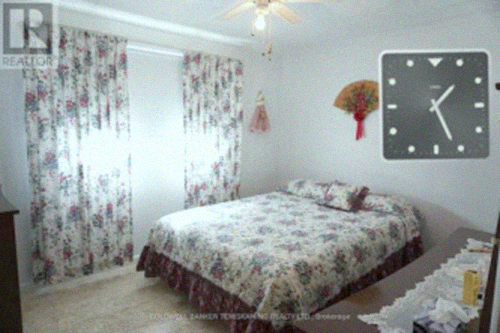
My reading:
**1:26**
